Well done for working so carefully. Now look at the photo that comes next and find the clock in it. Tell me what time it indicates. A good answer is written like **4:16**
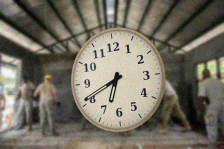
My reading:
**6:41**
